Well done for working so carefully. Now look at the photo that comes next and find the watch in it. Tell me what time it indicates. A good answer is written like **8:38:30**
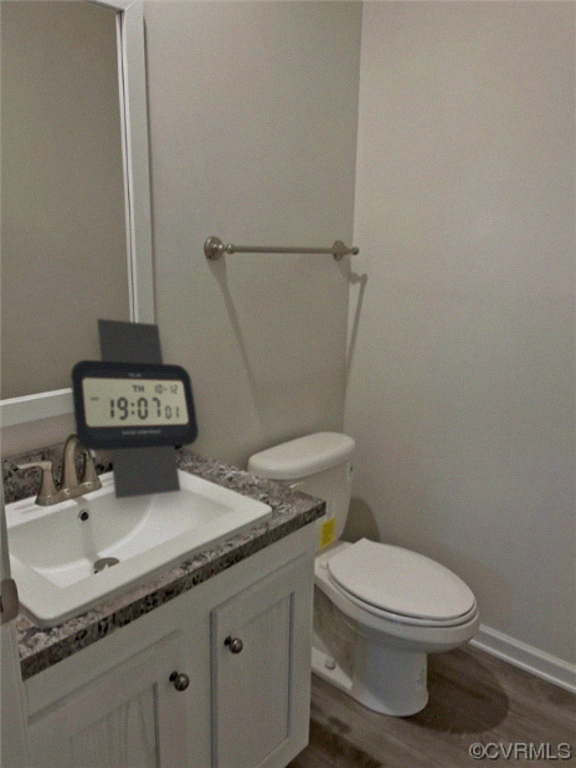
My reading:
**19:07:01**
